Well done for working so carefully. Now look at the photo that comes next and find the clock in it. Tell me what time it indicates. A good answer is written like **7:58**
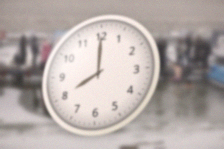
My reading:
**8:00**
